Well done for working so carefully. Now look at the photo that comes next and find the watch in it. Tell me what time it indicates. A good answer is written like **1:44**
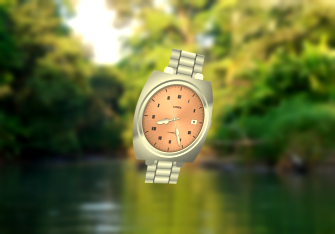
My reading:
**8:26**
